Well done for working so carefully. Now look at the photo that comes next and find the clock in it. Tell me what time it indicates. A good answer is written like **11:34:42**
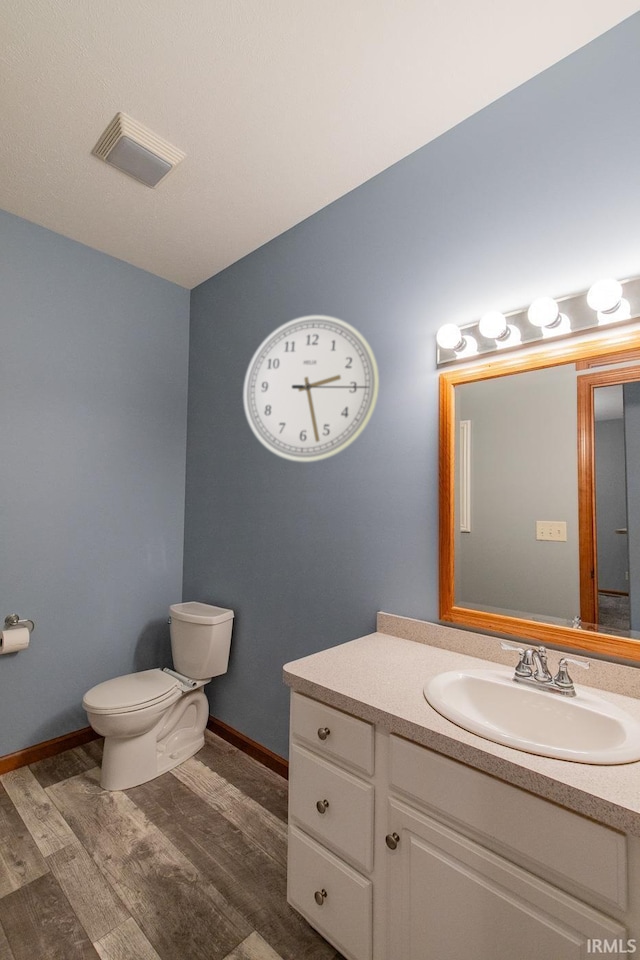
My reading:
**2:27:15**
